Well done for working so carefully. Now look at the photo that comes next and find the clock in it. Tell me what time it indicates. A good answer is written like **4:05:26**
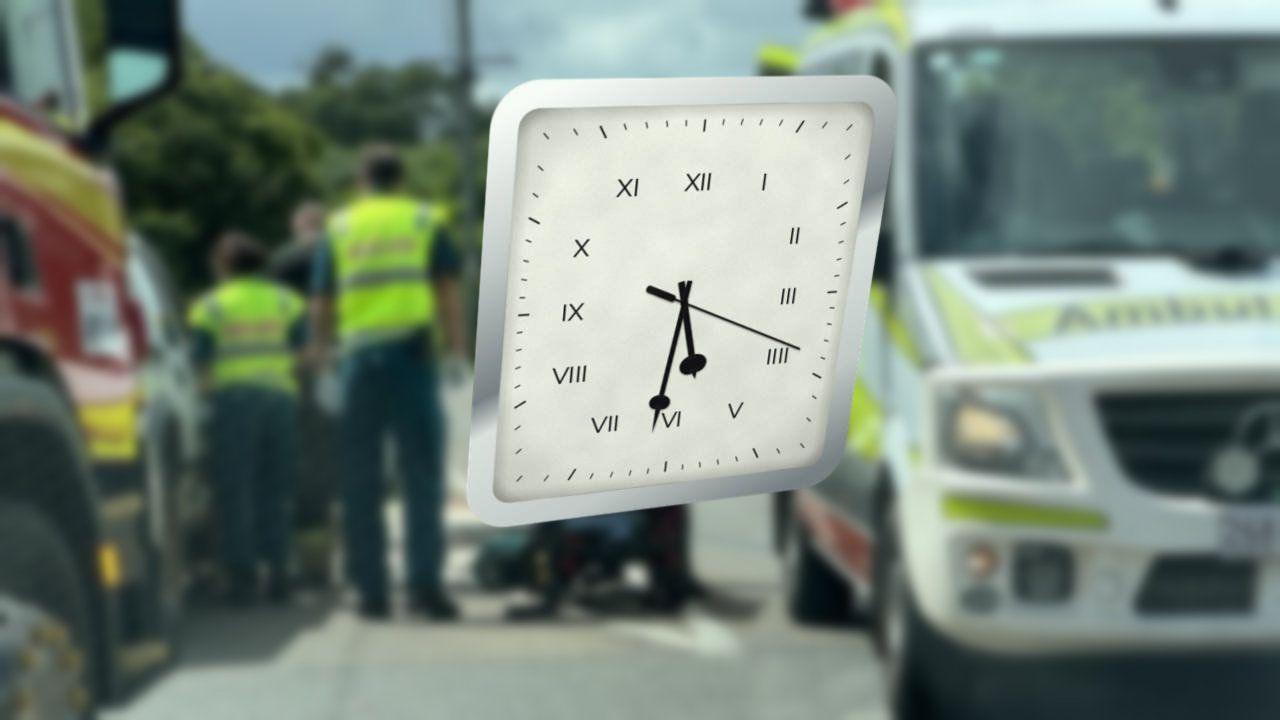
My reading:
**5:31:19**
